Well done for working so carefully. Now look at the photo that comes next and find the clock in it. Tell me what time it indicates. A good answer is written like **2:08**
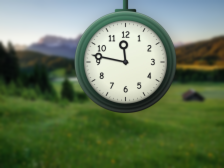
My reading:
**11:47**
